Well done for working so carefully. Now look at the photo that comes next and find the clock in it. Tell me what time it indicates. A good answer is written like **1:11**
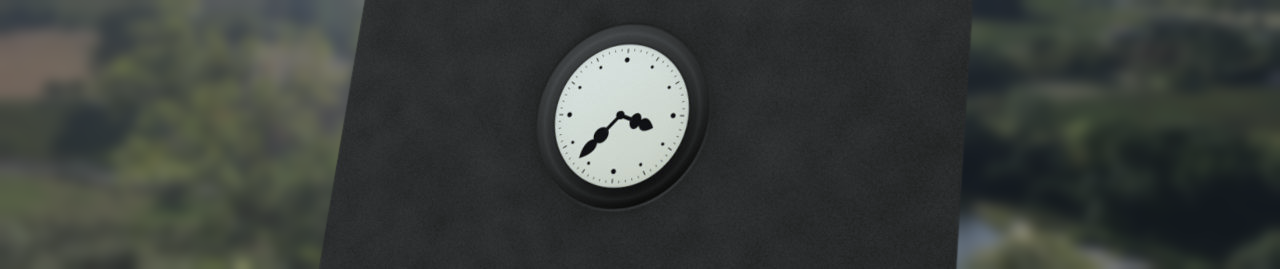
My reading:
**3:37**
